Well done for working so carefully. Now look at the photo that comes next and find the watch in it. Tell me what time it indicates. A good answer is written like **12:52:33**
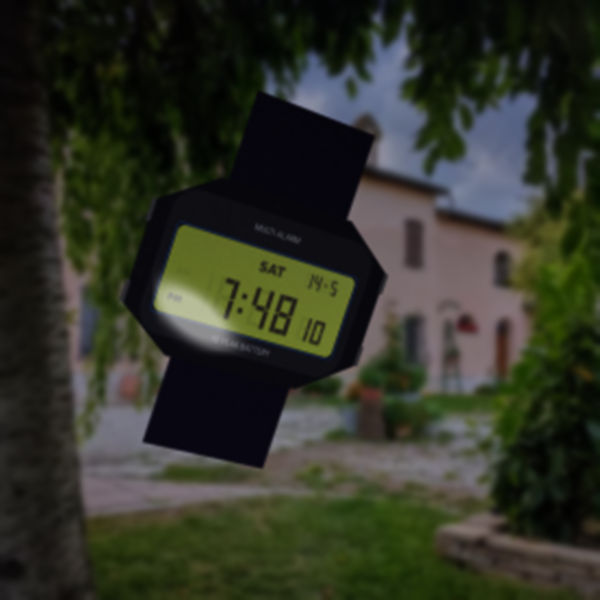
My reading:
**7:48:10**
